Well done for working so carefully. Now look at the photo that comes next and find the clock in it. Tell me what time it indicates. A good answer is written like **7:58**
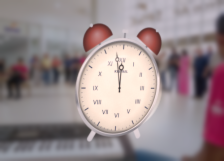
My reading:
**11:58**
